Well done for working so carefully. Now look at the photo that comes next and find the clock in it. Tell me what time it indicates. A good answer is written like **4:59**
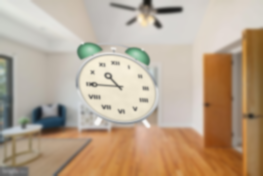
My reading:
**10:45**
